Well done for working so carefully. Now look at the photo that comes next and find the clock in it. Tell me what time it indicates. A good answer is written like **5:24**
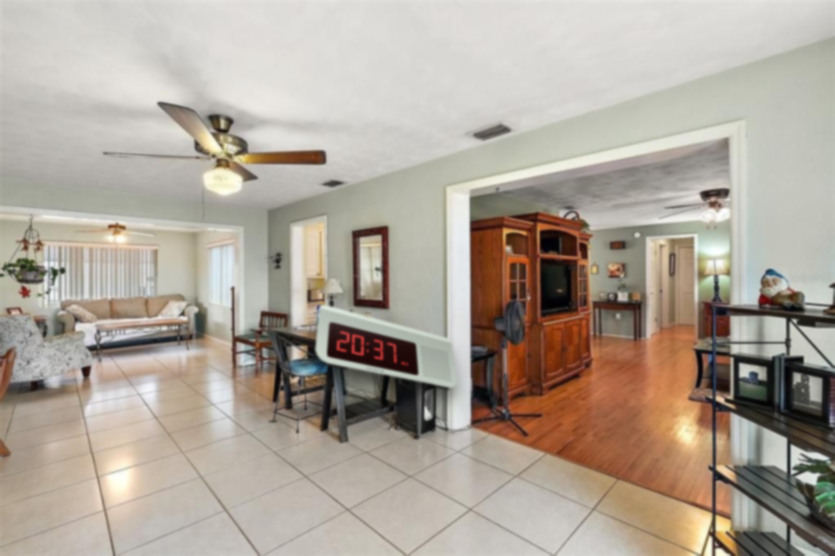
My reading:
**20:37**
